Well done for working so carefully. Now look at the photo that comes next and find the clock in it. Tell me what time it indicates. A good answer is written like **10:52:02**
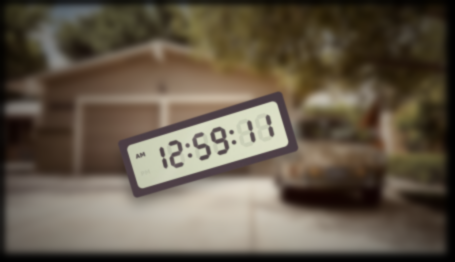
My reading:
**12:59:11**
